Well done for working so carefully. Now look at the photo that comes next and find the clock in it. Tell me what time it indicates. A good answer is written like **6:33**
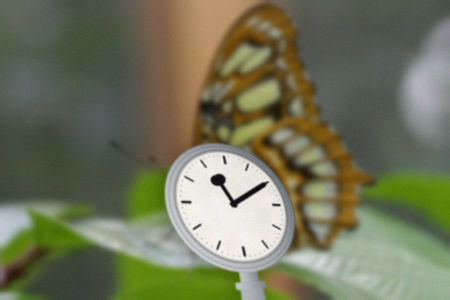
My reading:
**11:10**
